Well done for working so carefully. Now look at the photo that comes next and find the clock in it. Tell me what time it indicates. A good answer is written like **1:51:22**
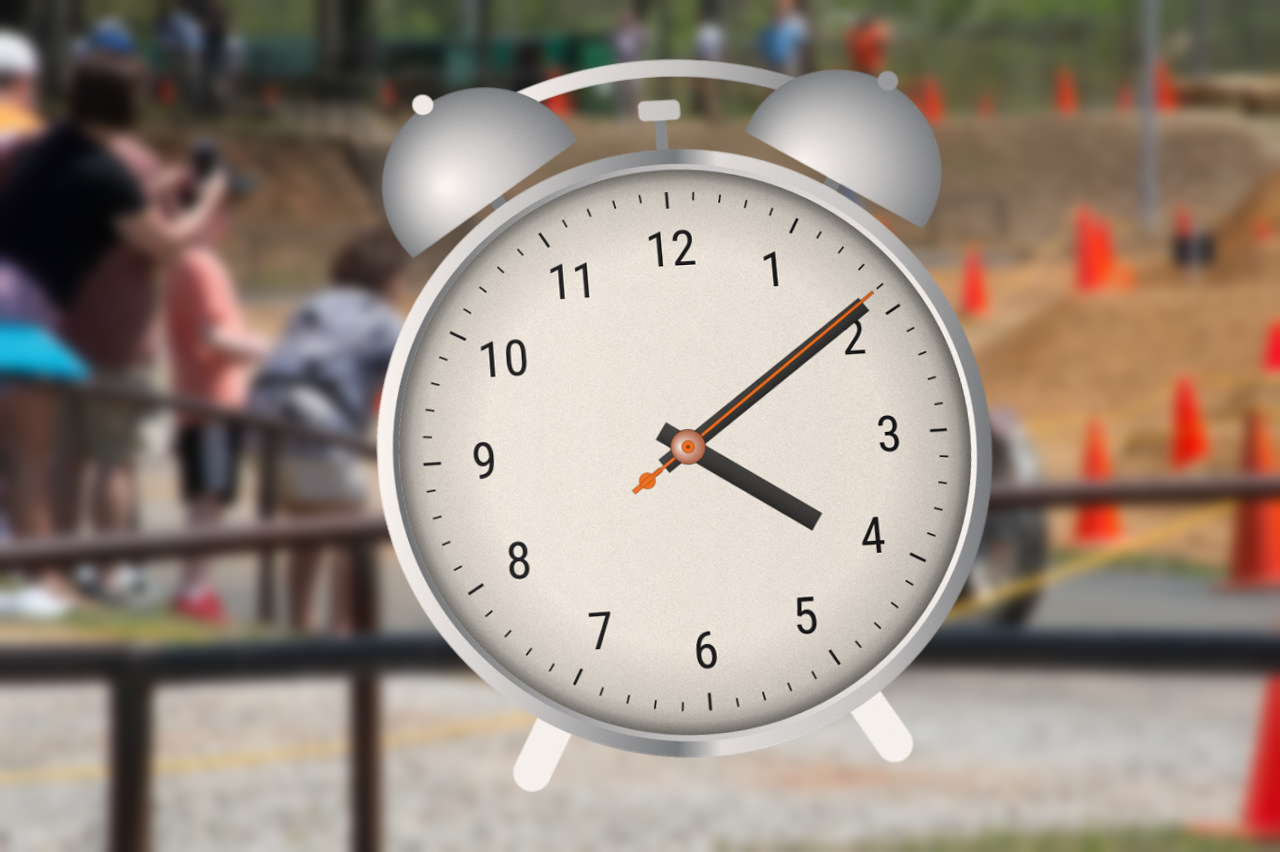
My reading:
**4:09:09**
